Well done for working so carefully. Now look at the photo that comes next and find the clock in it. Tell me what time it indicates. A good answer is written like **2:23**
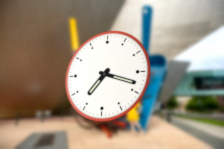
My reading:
**7:18**
